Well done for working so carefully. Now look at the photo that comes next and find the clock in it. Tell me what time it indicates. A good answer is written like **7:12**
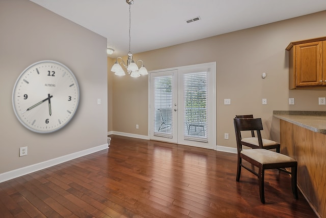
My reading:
**5:40**
